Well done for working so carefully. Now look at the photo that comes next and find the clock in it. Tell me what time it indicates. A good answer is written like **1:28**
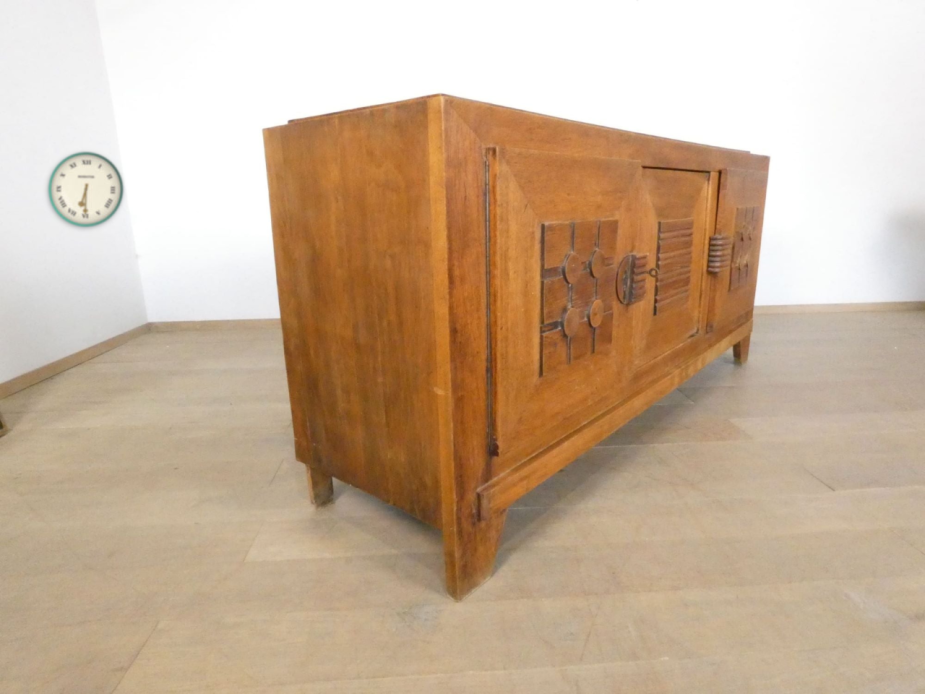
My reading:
**6:30**
